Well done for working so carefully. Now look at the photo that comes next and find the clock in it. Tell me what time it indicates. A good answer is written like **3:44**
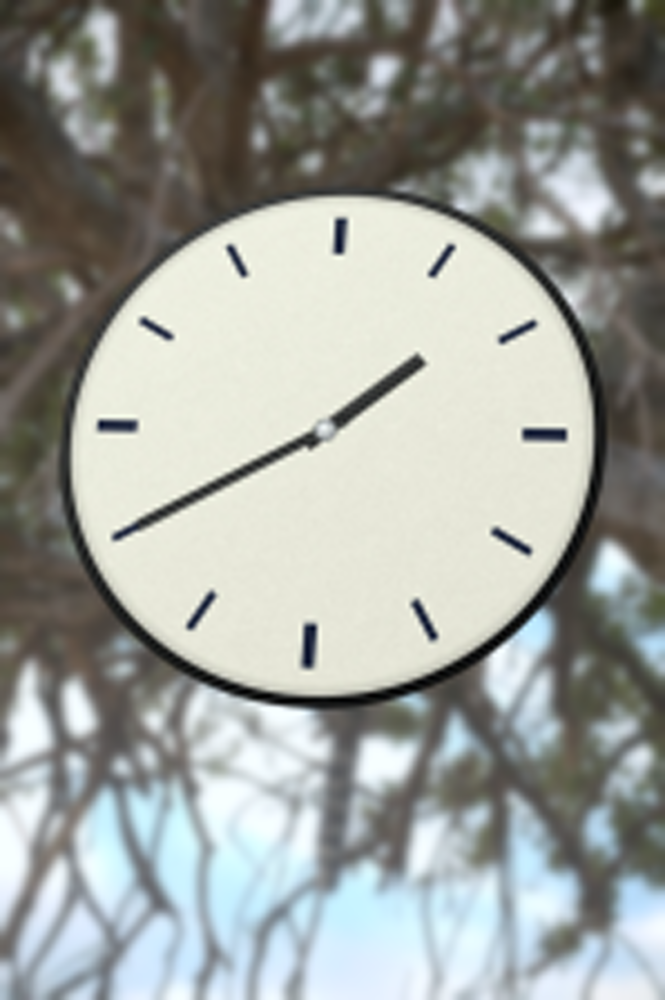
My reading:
**1:40**
